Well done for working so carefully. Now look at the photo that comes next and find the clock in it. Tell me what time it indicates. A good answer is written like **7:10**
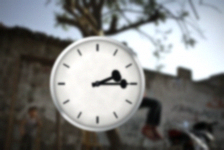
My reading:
**2:15**
